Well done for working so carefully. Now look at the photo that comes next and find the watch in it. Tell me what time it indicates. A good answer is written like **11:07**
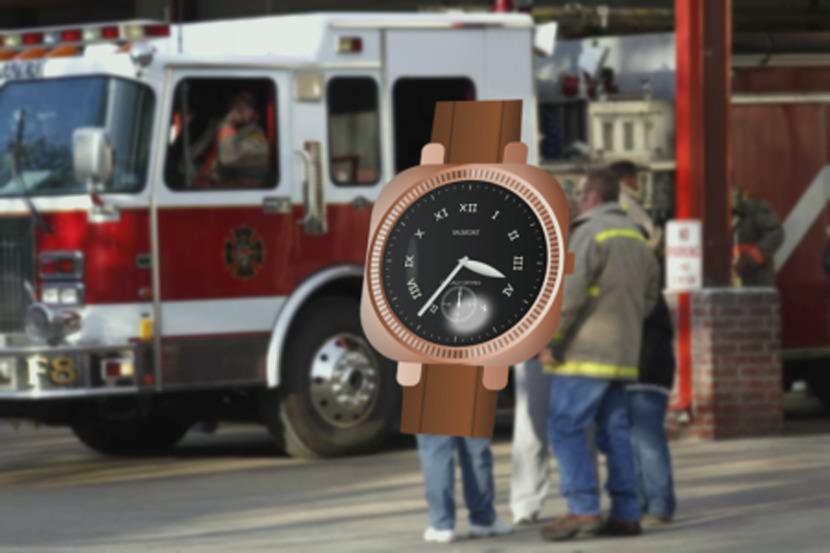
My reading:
**3:36**
